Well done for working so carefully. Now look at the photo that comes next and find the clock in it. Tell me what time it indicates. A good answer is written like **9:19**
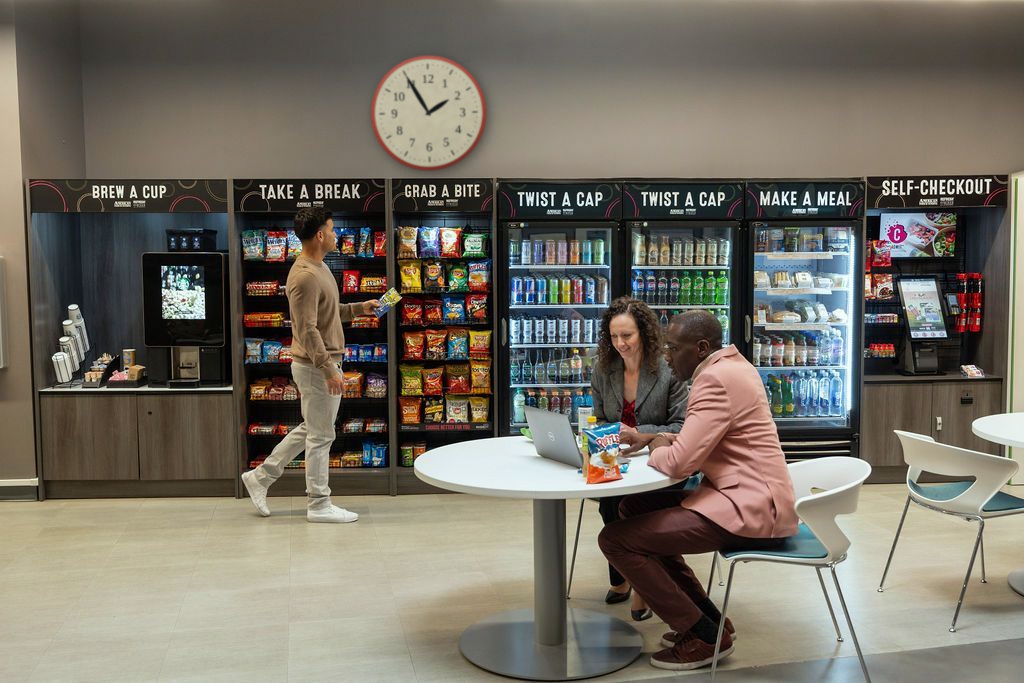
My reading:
**1:55**
